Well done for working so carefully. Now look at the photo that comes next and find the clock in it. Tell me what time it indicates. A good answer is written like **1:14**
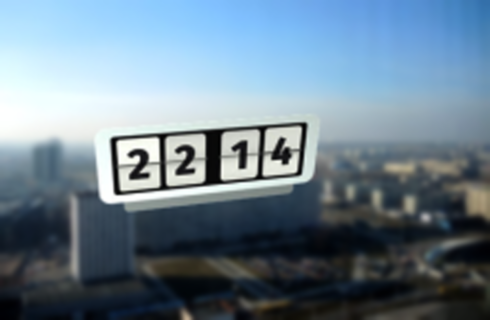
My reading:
**22:14**
